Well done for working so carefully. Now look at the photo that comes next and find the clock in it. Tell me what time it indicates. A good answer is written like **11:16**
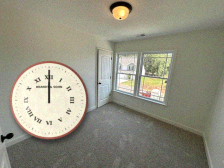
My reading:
**12:00**
